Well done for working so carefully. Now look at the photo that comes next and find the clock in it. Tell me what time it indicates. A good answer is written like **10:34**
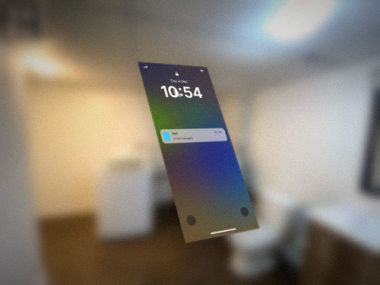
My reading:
**10:54**
